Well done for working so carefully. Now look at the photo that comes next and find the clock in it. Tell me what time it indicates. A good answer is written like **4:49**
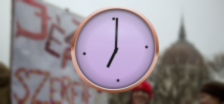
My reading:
**7:01**
